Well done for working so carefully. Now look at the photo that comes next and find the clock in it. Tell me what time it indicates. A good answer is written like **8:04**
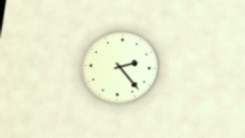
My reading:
**2:23**
